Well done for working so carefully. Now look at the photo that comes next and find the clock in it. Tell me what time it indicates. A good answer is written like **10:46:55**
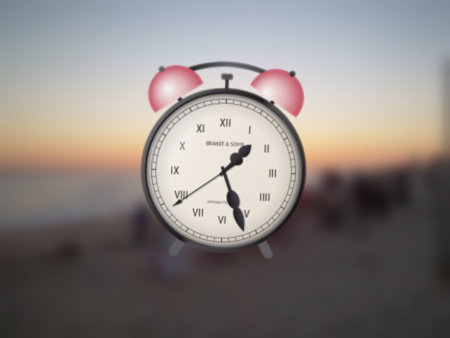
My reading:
**1:26:39**
